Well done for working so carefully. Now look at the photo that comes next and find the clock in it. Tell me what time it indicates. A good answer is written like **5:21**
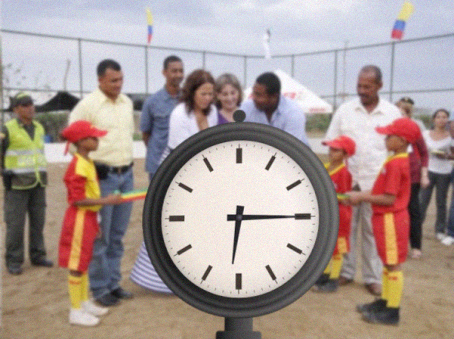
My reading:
**6:15**
